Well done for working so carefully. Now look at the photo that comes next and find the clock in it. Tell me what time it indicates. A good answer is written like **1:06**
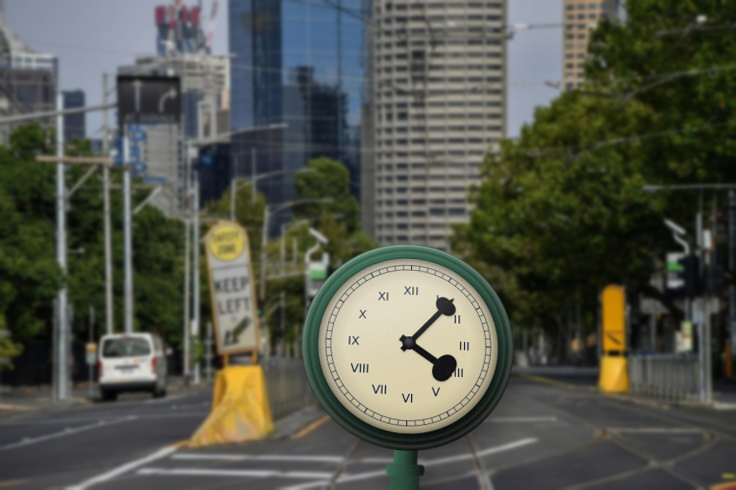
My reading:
**4:07**
